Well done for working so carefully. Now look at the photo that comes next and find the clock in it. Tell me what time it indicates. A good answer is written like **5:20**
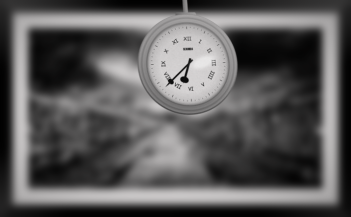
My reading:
**6:38**
